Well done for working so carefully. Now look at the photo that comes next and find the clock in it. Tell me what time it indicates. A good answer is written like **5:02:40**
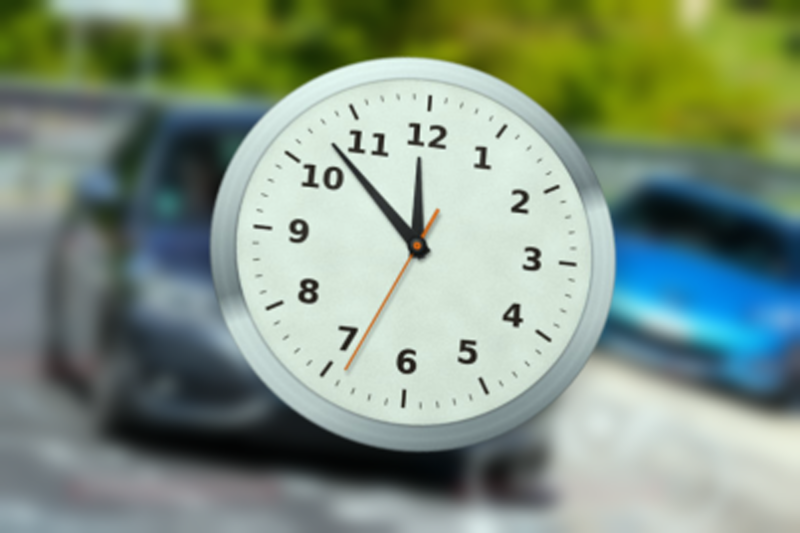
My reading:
**11:52:34**
